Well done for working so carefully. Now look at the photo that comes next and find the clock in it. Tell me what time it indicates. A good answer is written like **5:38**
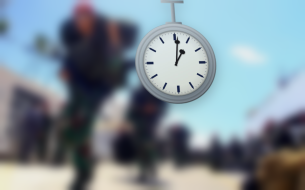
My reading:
**1:01**
